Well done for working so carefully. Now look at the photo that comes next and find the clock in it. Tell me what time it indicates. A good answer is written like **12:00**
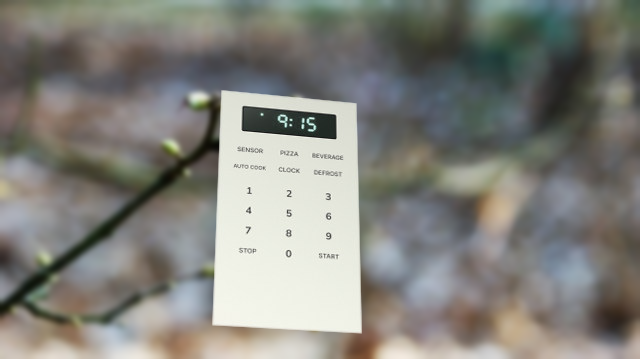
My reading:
**9:15**
